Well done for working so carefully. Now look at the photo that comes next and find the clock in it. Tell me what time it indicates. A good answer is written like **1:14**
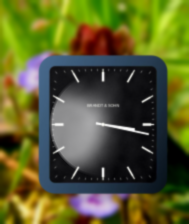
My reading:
**3:17**
